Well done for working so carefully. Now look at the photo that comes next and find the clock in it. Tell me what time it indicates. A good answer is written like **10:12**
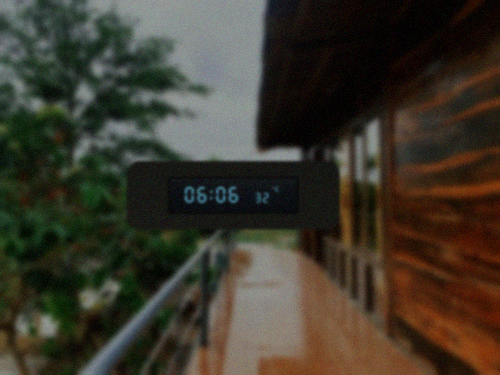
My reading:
**6:06**
